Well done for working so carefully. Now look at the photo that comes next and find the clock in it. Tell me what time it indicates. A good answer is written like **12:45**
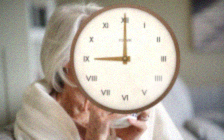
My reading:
**9:00**
